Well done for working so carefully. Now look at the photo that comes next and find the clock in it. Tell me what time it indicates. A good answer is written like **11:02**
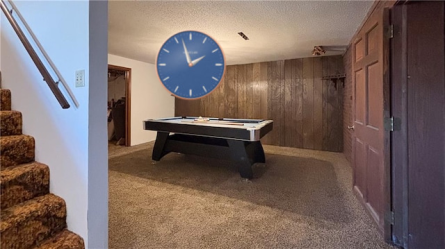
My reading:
**1:57**
